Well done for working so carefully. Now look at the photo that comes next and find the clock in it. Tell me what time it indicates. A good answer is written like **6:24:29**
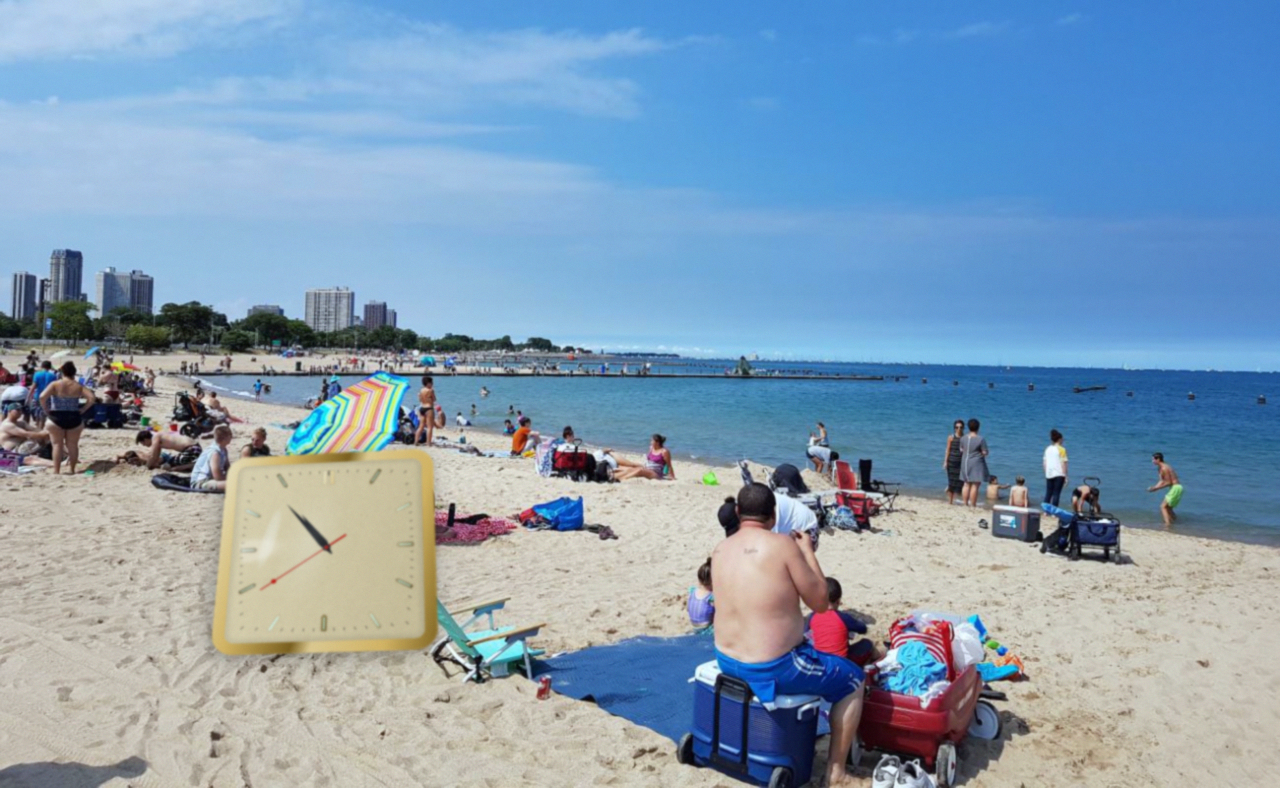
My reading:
**10:53:39**
